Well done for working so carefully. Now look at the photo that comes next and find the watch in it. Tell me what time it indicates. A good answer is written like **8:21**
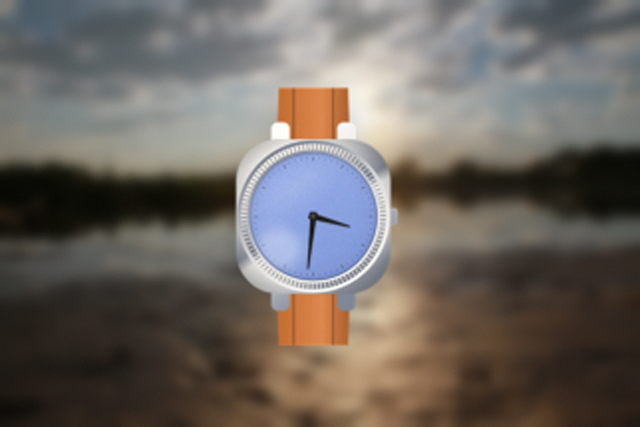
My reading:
**3:31**
